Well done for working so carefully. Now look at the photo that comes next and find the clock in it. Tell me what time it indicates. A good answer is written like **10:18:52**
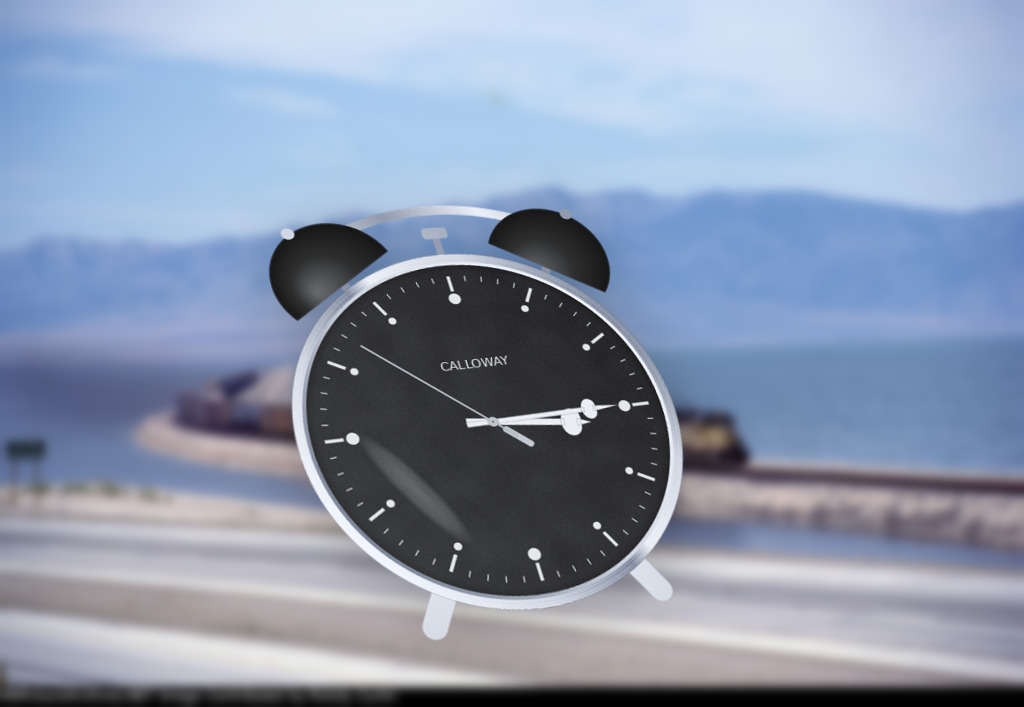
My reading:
**3:14:52**
